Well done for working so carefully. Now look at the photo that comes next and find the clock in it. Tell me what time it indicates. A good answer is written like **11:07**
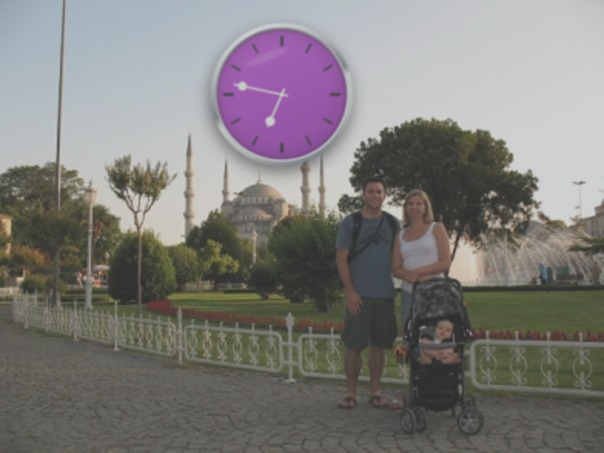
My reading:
**6:47**
